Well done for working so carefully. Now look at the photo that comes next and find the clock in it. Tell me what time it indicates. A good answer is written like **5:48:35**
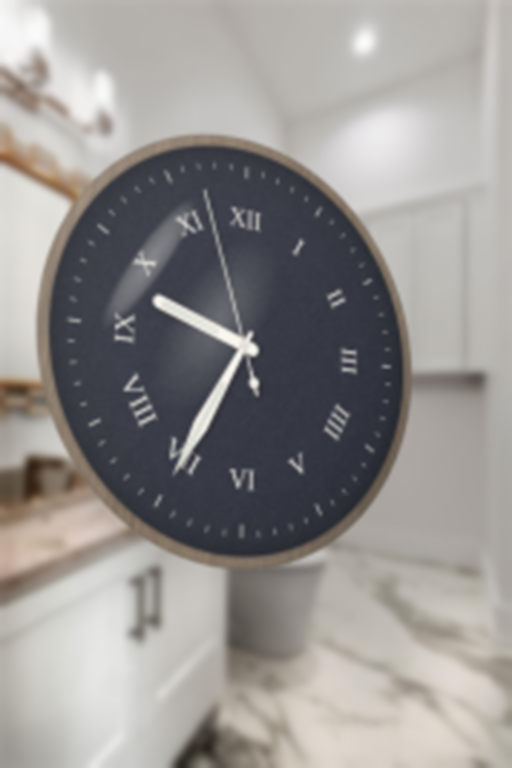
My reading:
**9:34:57**
